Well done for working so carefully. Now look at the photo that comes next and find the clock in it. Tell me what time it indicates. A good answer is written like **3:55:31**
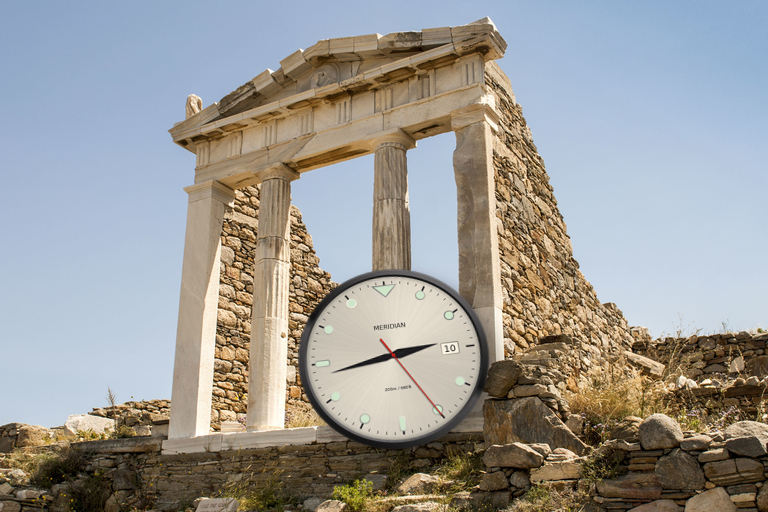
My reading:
**2:43:25**
